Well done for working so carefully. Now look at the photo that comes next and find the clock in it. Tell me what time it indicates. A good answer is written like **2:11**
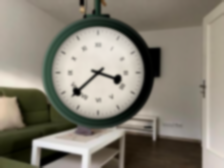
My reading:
**3:38**
